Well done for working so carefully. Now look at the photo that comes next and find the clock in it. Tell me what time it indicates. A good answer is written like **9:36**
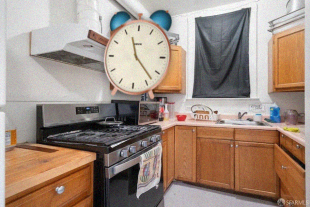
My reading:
**11:23**
